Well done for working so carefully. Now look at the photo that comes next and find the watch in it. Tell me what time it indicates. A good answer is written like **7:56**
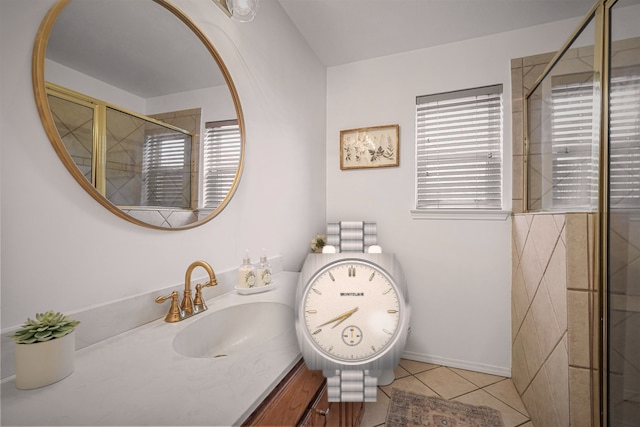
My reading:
**7:41**
